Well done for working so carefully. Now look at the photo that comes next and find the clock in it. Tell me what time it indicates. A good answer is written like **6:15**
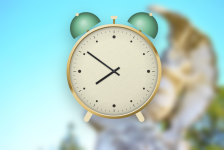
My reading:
**7:51**
